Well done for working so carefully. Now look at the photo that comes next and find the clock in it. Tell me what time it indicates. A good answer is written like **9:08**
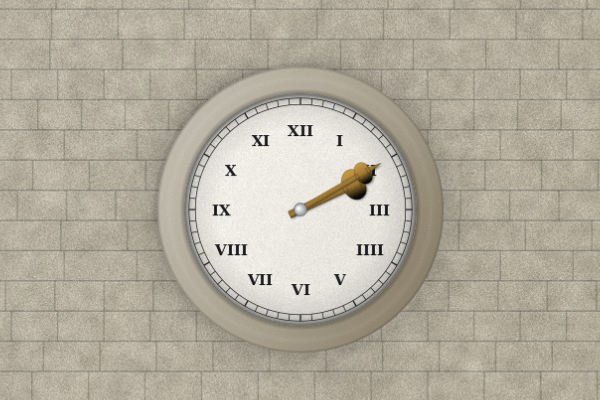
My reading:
**2:10**
